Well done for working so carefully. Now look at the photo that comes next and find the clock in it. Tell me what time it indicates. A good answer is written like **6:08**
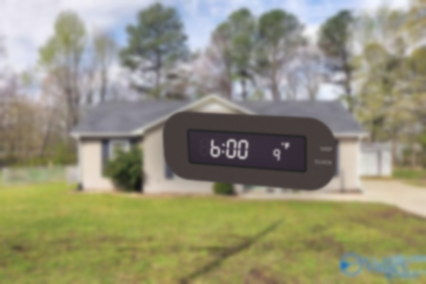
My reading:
**6:00**
